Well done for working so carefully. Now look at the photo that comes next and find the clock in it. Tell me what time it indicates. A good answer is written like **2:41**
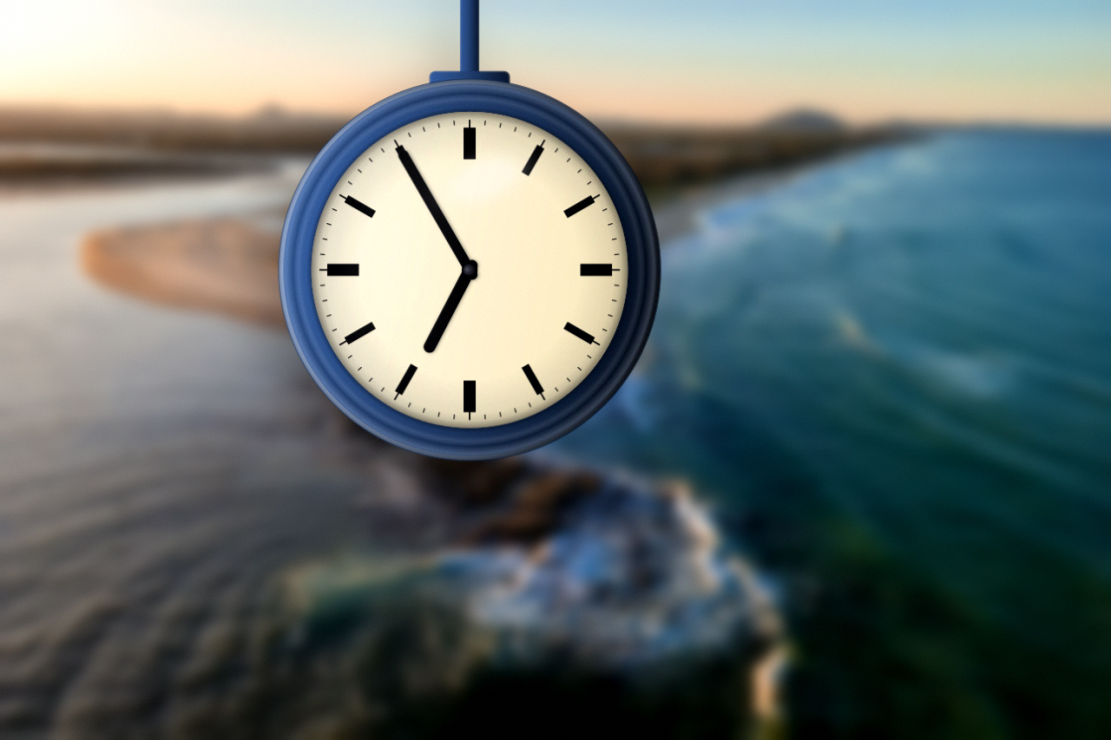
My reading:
**6:55**
